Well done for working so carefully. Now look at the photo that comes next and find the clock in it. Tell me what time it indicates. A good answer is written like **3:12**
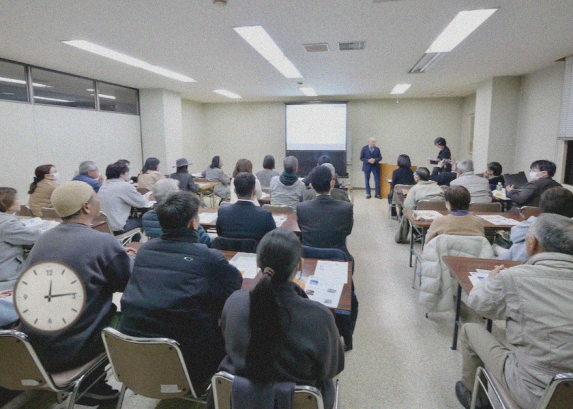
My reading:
**12:14**
